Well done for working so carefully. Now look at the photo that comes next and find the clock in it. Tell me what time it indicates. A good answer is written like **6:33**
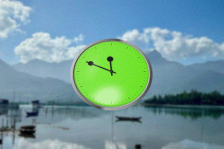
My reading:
**11:49**
